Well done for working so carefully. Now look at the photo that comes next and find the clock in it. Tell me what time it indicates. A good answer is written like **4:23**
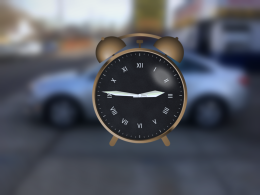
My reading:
**2:46**
